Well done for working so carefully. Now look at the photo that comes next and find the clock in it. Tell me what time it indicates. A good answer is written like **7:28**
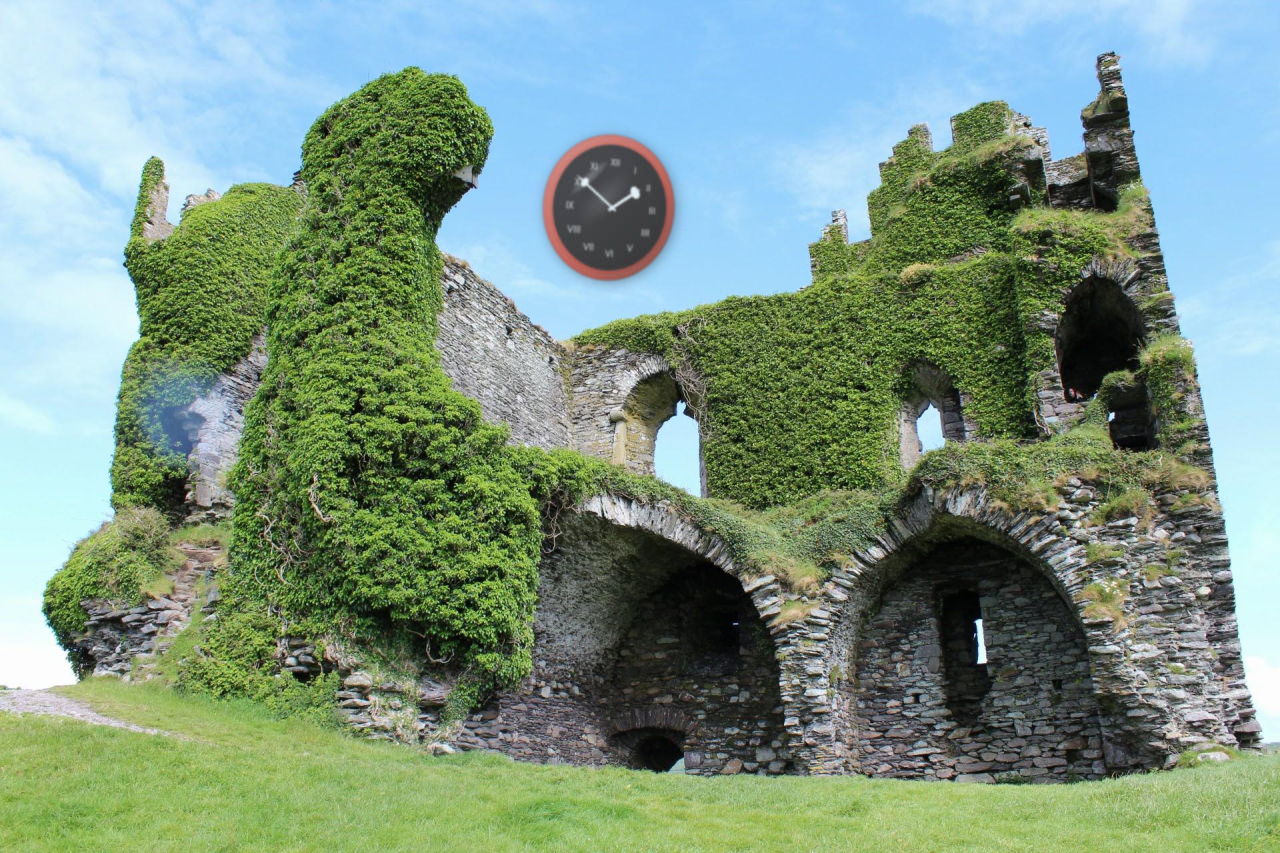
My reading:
**1:51**
